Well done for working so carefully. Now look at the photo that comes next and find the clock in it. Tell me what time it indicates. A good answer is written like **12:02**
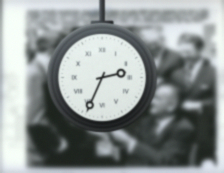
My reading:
**2:34**
